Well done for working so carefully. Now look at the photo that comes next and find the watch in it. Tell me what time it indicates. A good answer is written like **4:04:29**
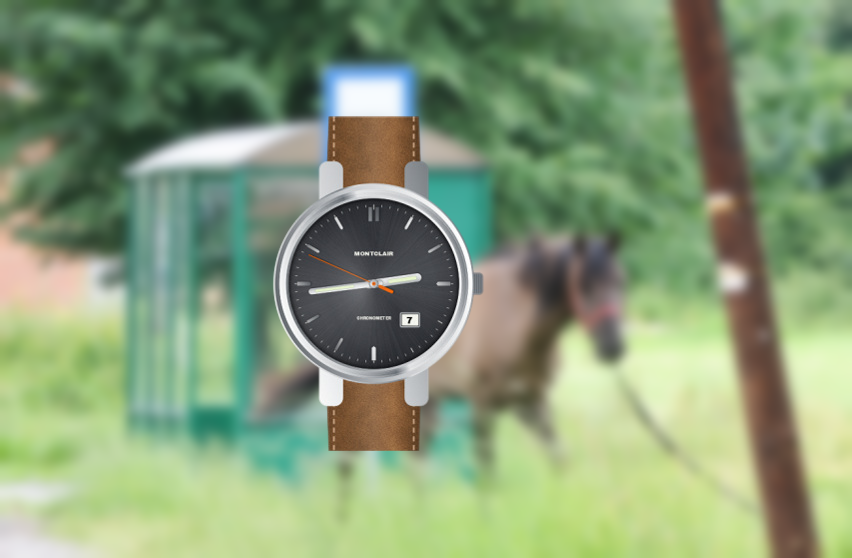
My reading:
**2:43:49**
